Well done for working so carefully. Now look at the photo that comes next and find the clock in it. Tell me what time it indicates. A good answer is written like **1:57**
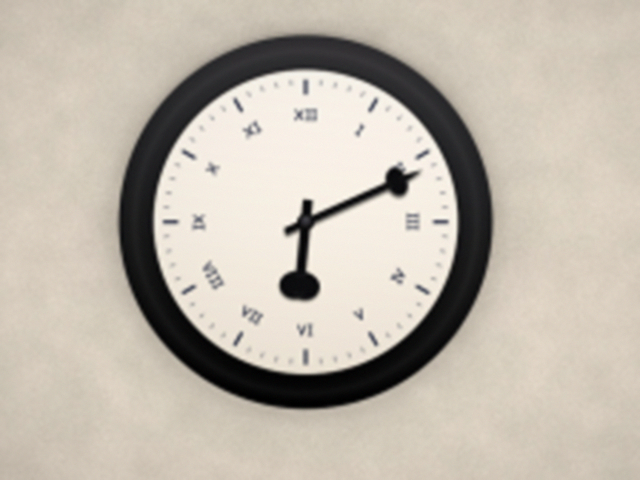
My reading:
**6:11**
